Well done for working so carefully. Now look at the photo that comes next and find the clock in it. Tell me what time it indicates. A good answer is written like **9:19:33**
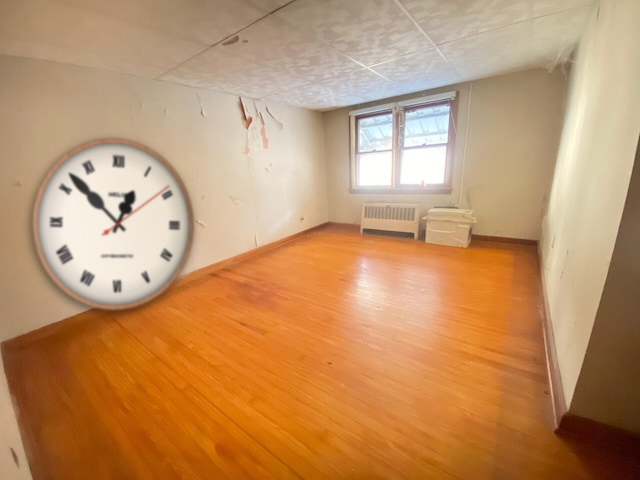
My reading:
**12:52:09**
